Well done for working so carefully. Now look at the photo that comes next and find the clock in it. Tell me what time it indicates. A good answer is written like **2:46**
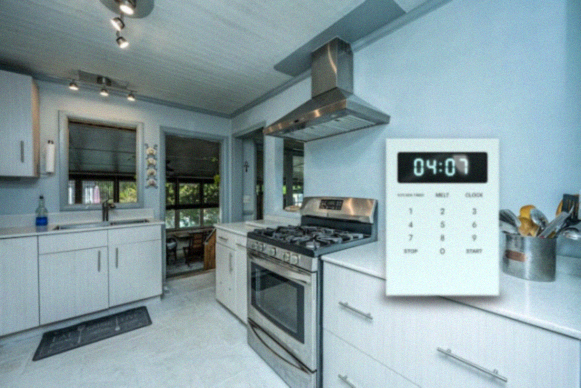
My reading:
**4:07**
